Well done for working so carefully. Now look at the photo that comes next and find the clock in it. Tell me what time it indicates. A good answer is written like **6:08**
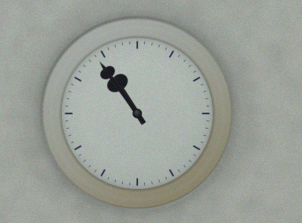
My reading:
**10:54**
